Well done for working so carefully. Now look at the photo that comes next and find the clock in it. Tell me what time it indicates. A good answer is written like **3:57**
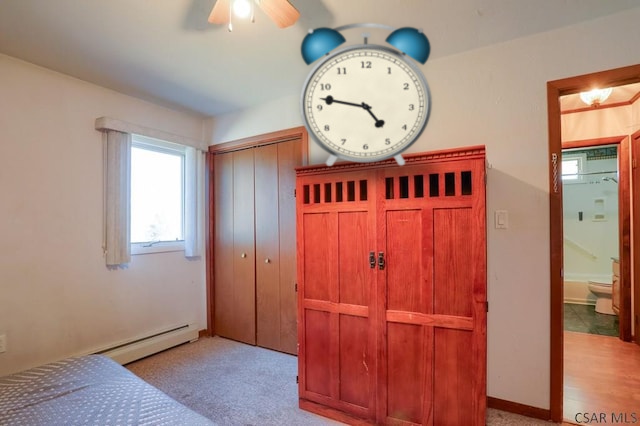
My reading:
**4:47**
